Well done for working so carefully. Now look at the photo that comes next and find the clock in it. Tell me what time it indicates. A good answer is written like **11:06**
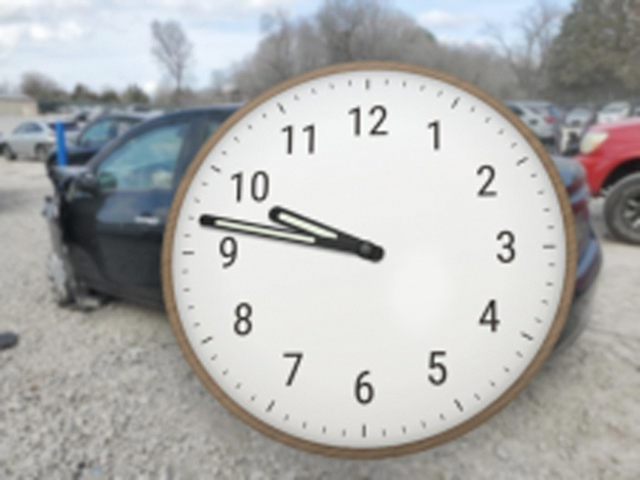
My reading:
**9:47**
